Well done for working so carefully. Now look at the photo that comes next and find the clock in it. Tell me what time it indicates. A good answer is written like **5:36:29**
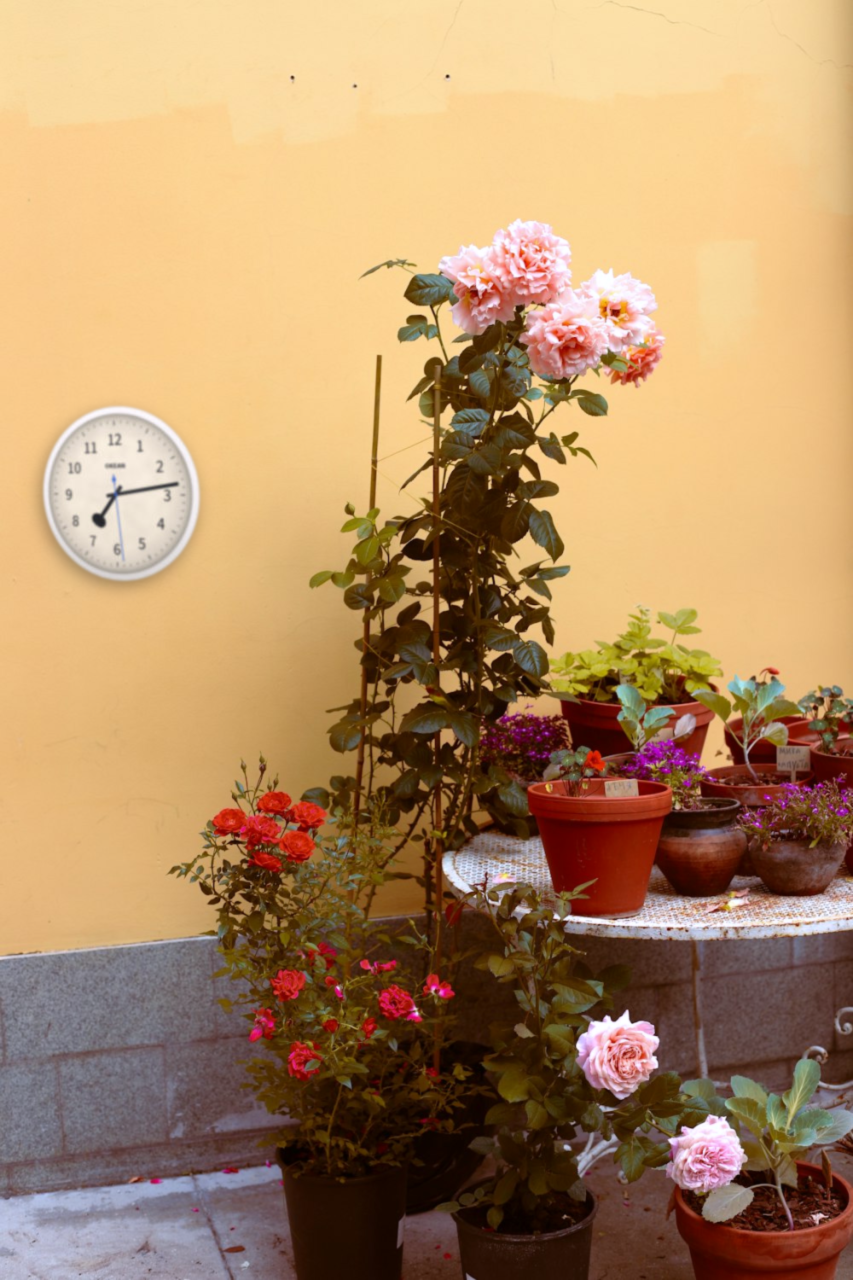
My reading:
**7:13:29**
